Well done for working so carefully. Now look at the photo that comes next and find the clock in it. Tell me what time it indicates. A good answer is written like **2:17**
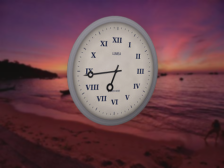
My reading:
**6:44**
